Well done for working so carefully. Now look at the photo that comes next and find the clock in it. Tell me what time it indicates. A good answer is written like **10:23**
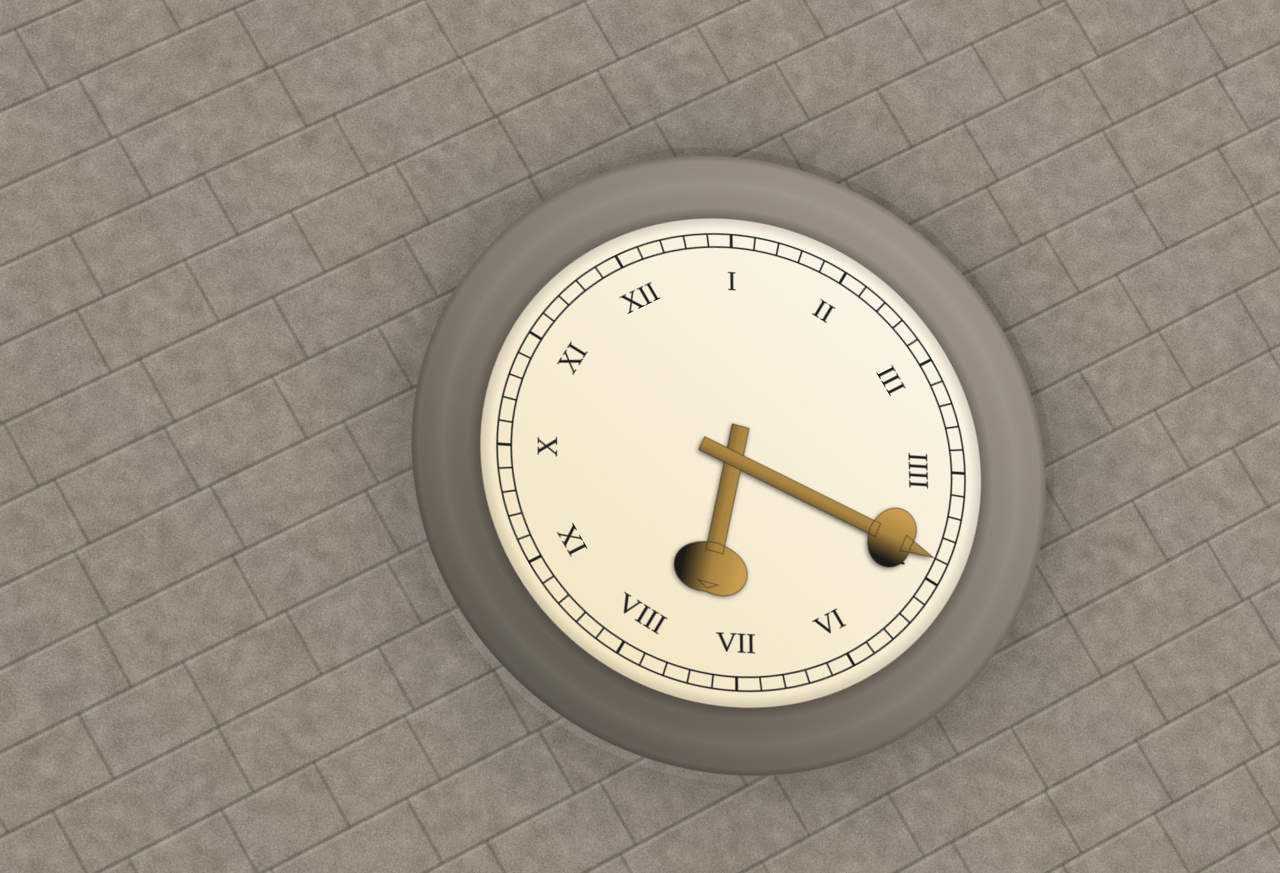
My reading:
**7:24**
